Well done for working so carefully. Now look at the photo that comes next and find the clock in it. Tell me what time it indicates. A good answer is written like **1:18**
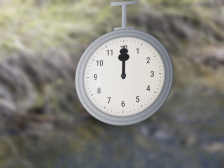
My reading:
**12:00**
